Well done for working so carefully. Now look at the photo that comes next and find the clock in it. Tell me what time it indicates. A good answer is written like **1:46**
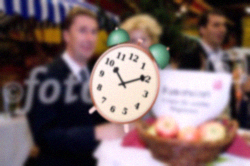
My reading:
**10:09**
